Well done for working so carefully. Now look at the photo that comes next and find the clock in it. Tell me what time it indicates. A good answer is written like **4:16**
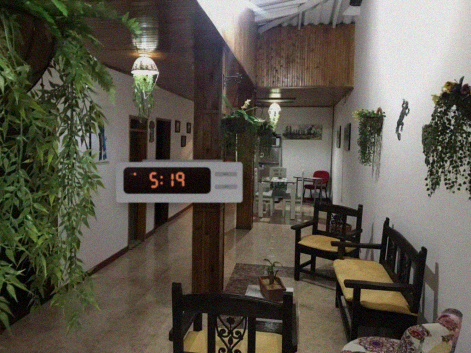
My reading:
**5:19**
